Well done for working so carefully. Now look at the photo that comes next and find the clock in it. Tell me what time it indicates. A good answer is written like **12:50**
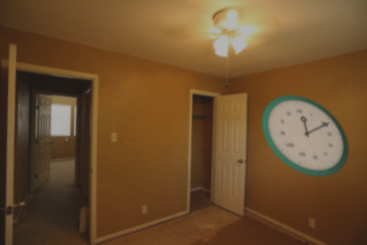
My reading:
**12:11**
